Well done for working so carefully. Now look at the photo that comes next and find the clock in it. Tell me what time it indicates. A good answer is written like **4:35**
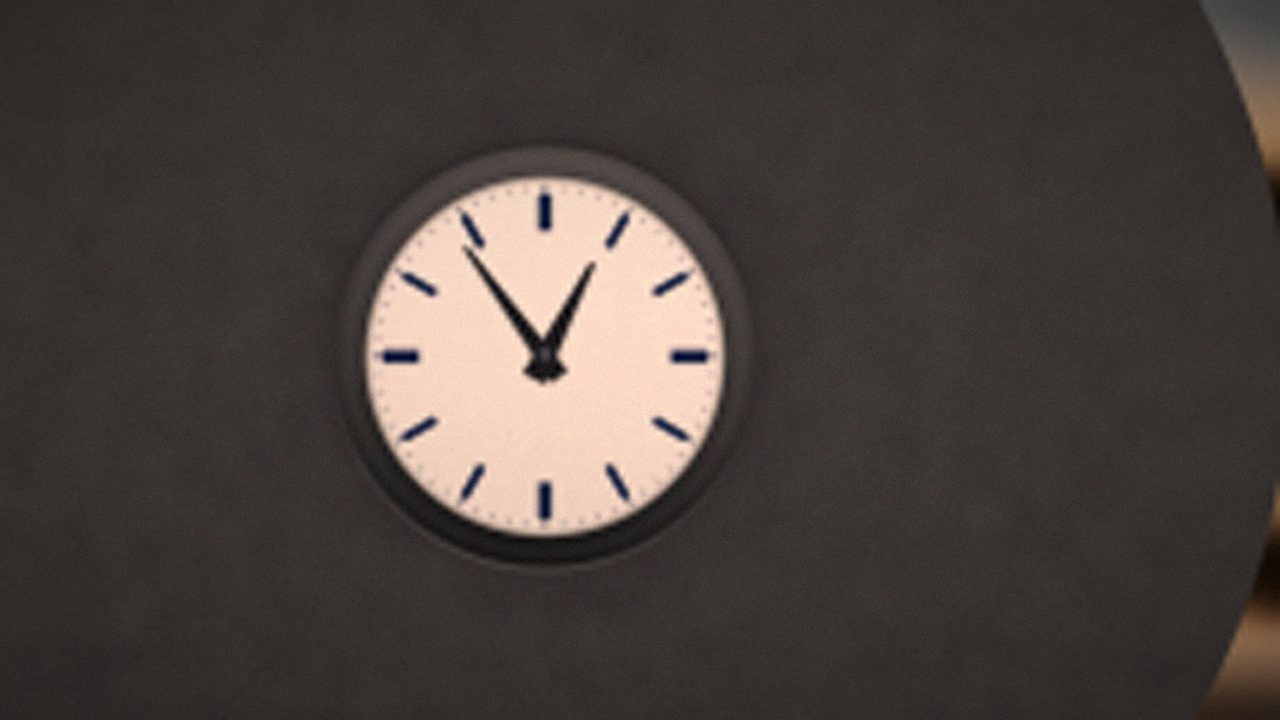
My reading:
**12:54**
